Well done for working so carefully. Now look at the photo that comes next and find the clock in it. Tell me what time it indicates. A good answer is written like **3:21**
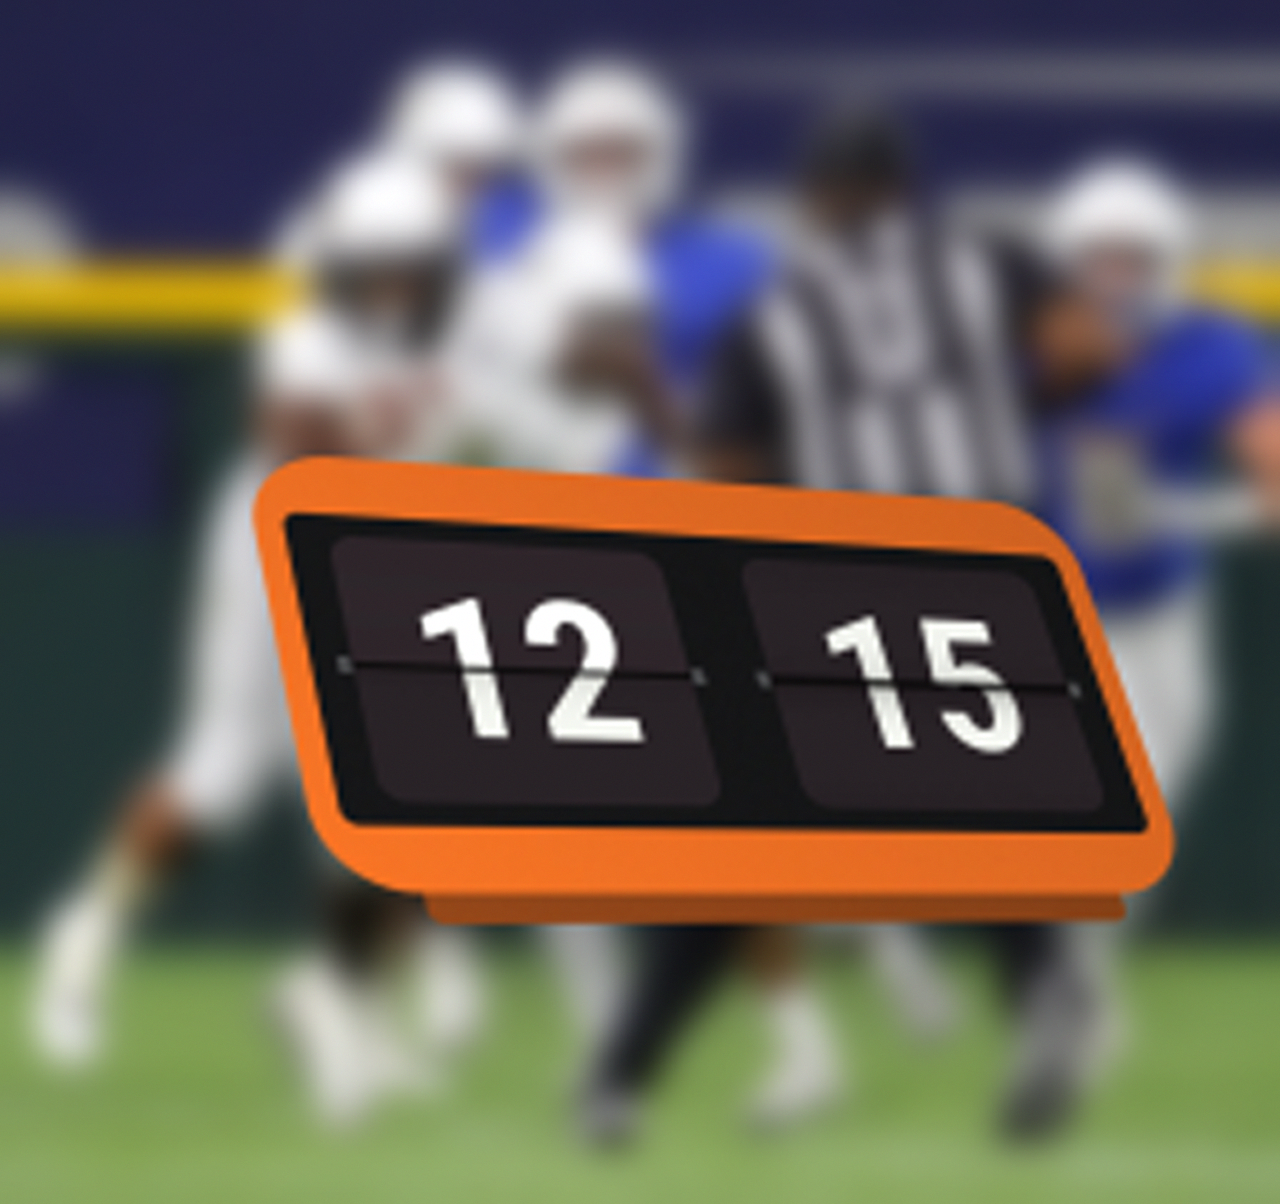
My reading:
**12:15**
